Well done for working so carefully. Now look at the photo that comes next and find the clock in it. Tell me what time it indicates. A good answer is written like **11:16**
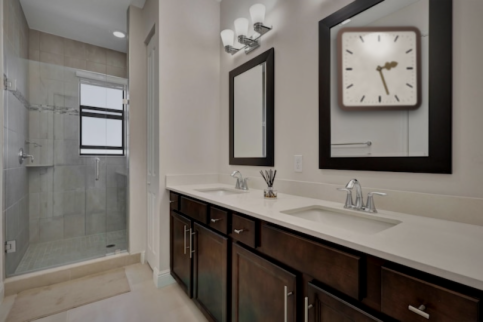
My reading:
**2:27**
